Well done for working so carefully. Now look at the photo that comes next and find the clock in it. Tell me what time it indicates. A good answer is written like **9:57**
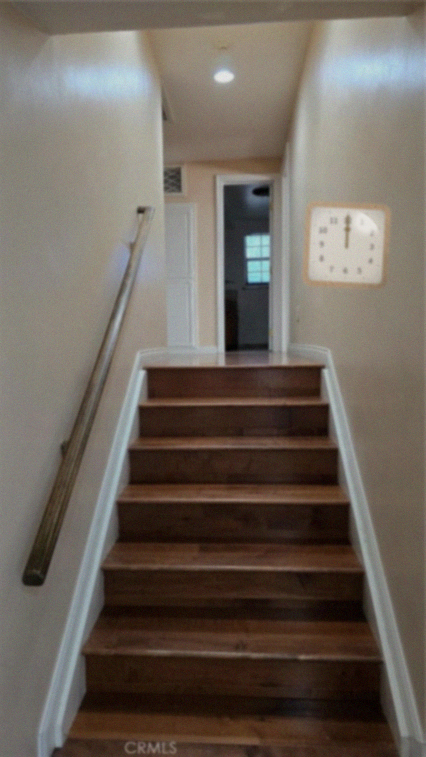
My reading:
**12:00**
